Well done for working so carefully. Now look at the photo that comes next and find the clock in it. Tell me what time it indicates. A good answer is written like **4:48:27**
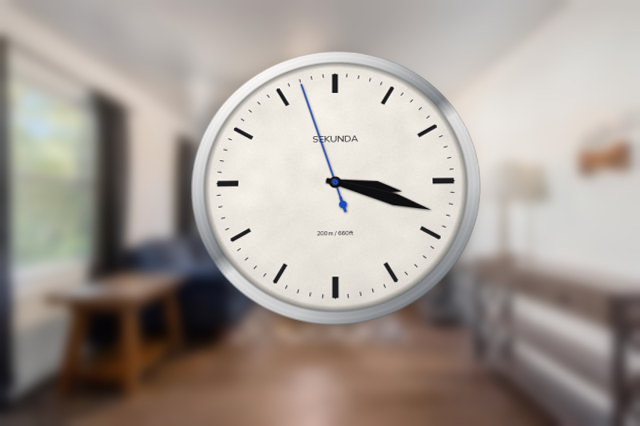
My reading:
**3:17:57**
